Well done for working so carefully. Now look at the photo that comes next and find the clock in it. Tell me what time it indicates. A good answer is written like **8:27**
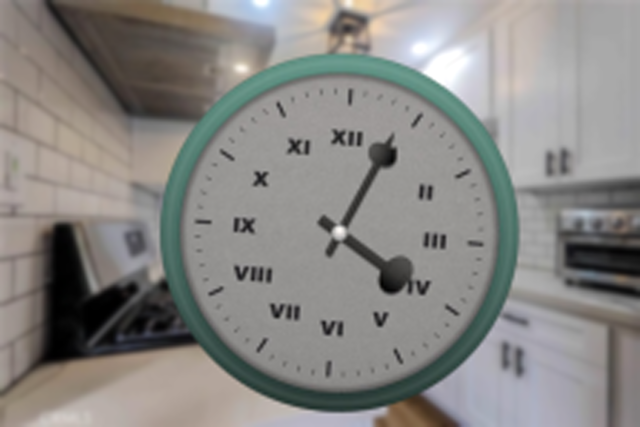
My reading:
**4:04**
